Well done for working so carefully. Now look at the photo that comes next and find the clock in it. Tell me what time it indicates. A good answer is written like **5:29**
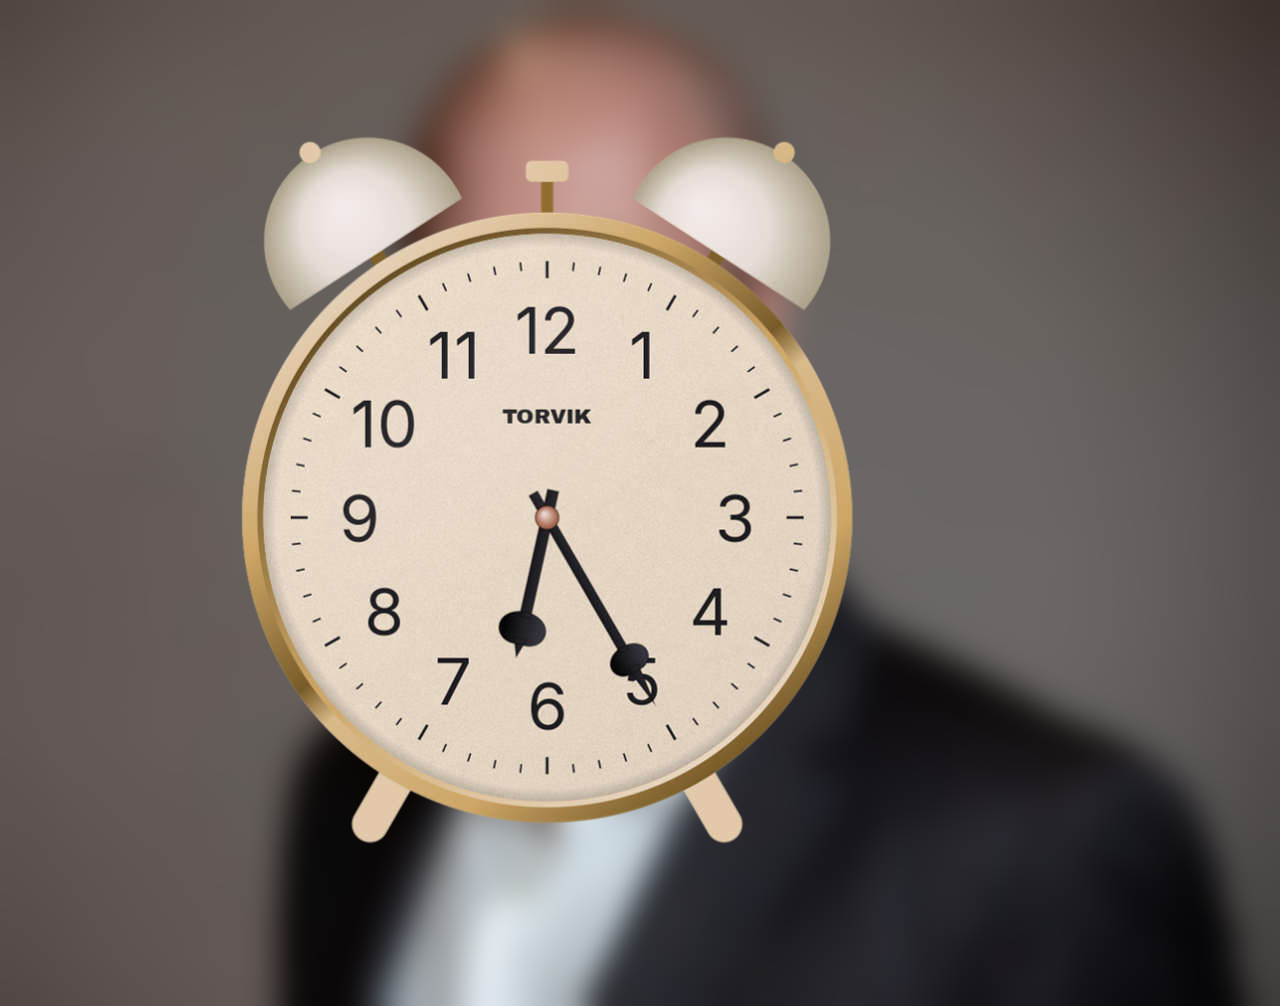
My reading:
**6:25**
